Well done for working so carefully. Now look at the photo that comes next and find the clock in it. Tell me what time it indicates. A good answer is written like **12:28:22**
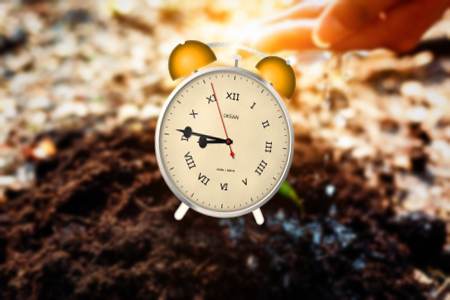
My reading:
**8:45:56**
